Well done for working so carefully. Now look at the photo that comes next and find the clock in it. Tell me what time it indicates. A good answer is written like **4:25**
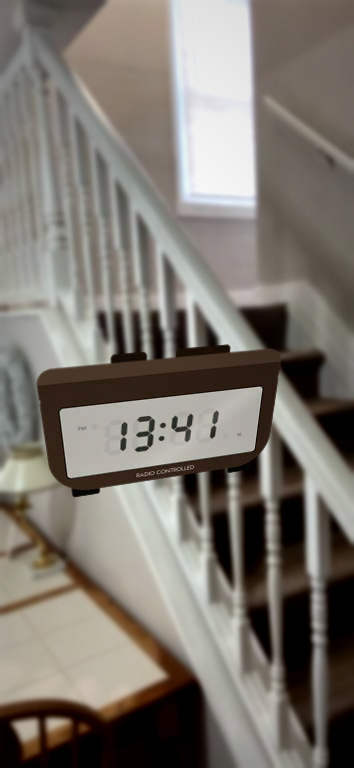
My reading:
**13:41**
